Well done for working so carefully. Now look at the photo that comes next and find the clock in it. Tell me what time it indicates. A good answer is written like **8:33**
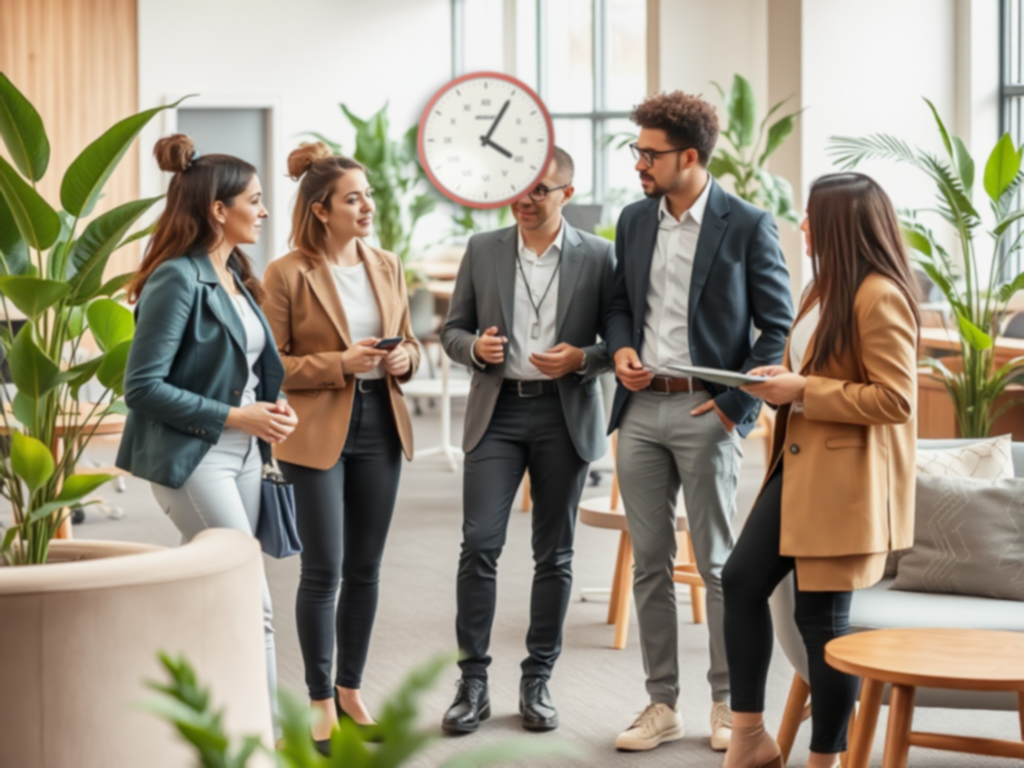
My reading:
**4:05**
